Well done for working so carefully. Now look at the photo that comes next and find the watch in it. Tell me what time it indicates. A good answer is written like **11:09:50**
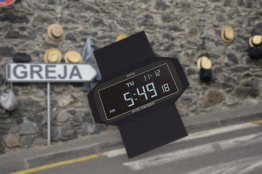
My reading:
**5:49:18**
